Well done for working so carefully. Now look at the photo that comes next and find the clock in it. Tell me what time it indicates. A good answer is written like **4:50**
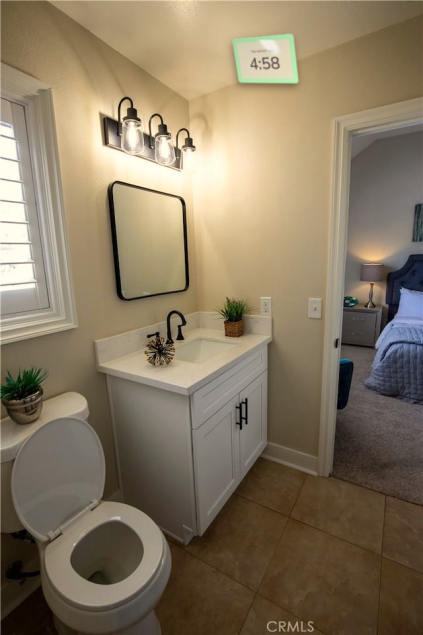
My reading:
**4:58**
